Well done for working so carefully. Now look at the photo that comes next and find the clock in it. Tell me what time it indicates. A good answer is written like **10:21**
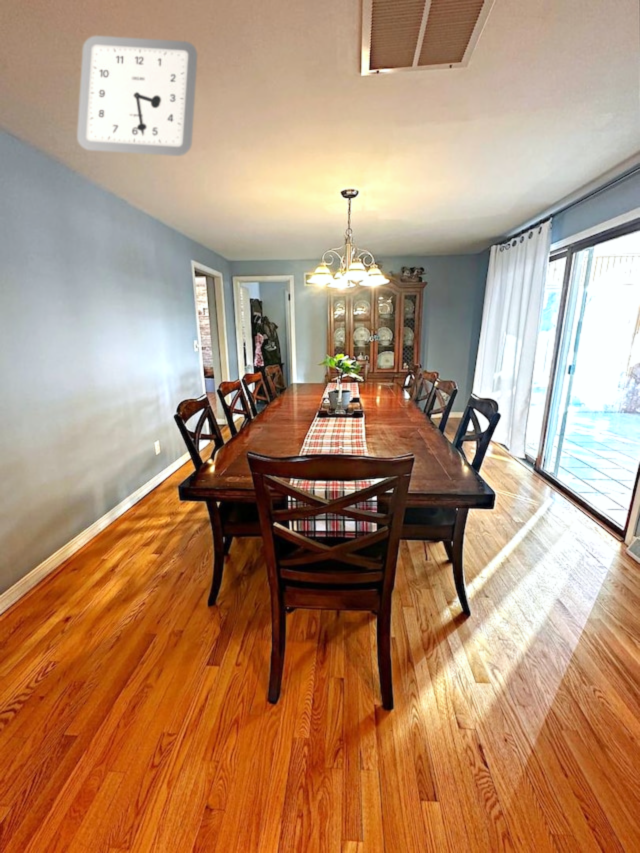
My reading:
**3:28**
